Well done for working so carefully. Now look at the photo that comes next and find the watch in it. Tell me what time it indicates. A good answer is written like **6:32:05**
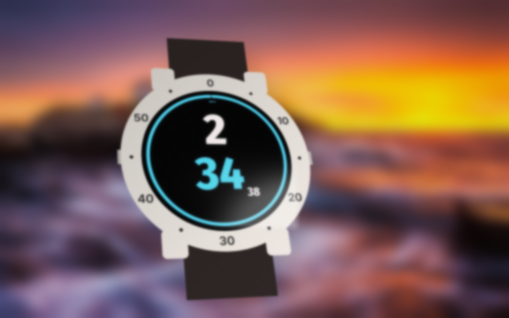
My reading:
**2:34:38**
